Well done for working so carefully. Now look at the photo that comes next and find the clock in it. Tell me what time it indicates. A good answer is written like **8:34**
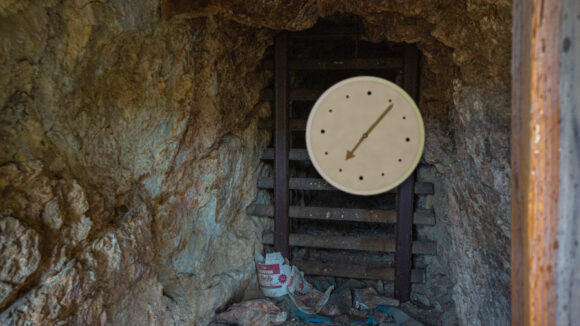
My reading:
**7:06**
